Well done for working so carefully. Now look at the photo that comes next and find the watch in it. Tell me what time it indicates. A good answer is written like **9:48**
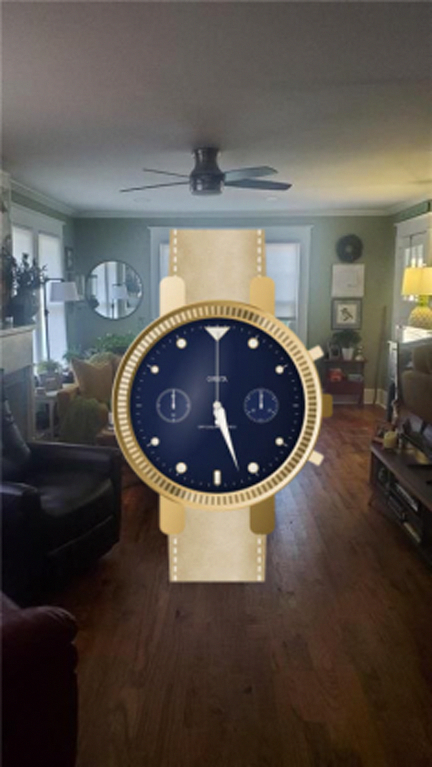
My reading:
**5:27**
